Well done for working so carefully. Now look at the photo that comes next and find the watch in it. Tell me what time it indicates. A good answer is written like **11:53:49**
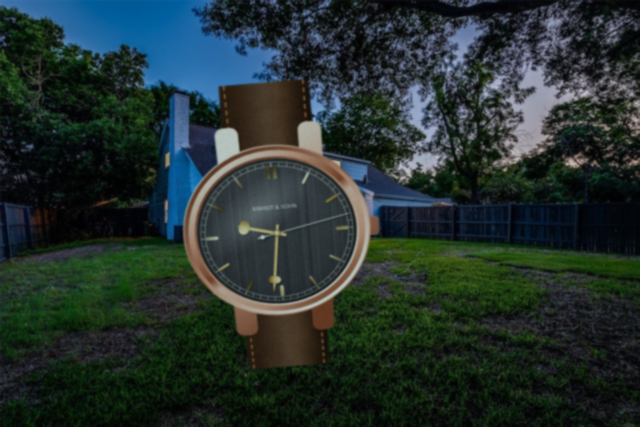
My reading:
**9:31:13**
